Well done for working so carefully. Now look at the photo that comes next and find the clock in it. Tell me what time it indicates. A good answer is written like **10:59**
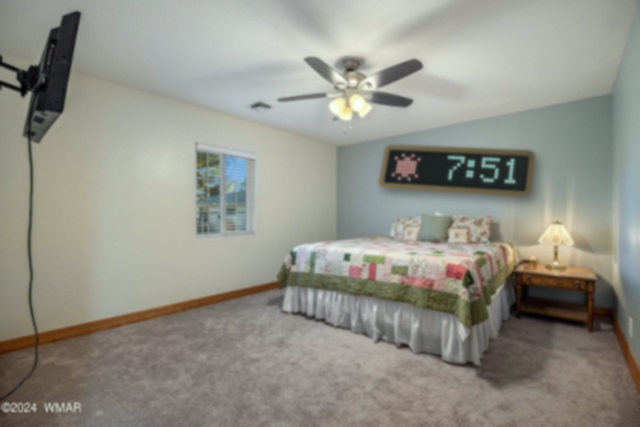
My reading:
**7:51**
